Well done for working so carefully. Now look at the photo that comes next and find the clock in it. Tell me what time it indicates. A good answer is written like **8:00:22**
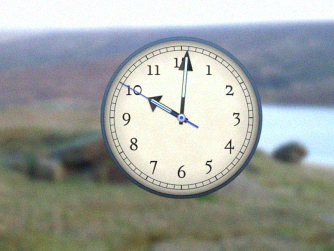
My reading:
**10:00:50**
